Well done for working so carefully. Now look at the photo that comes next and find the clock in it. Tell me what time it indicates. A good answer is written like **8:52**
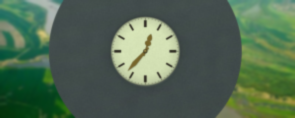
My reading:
**12:37**
